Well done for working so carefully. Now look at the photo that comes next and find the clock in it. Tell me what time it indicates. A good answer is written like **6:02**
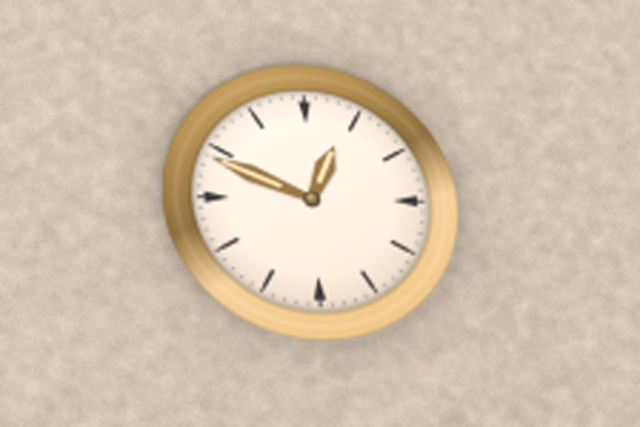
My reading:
**12:49**
